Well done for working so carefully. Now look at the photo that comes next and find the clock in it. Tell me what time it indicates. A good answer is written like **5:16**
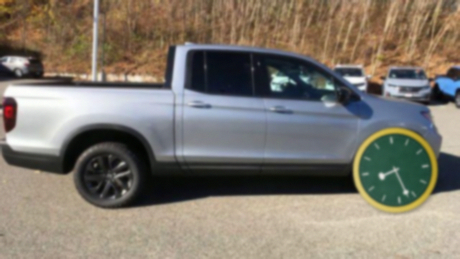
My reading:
**8:27**
